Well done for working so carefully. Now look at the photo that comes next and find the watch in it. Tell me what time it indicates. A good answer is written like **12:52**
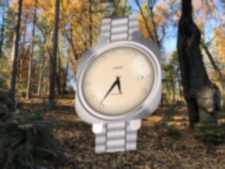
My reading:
**5:36**
